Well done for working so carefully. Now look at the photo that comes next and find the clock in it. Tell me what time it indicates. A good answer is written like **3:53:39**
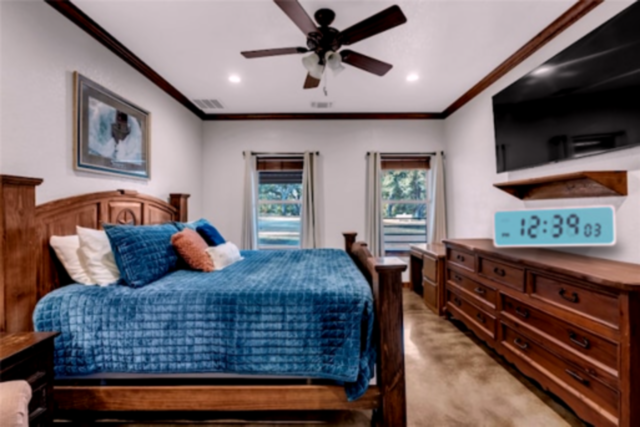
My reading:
**12:39:03**
